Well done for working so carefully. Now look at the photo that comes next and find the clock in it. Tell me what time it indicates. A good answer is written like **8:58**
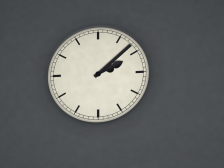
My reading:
**2:08**
